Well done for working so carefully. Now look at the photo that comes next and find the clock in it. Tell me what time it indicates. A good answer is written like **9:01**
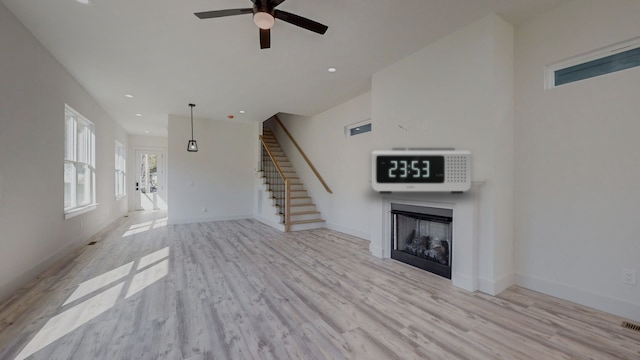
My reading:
**23:53**
